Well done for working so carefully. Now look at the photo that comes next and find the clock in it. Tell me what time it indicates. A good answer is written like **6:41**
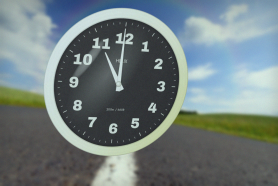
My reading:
**11:00**
